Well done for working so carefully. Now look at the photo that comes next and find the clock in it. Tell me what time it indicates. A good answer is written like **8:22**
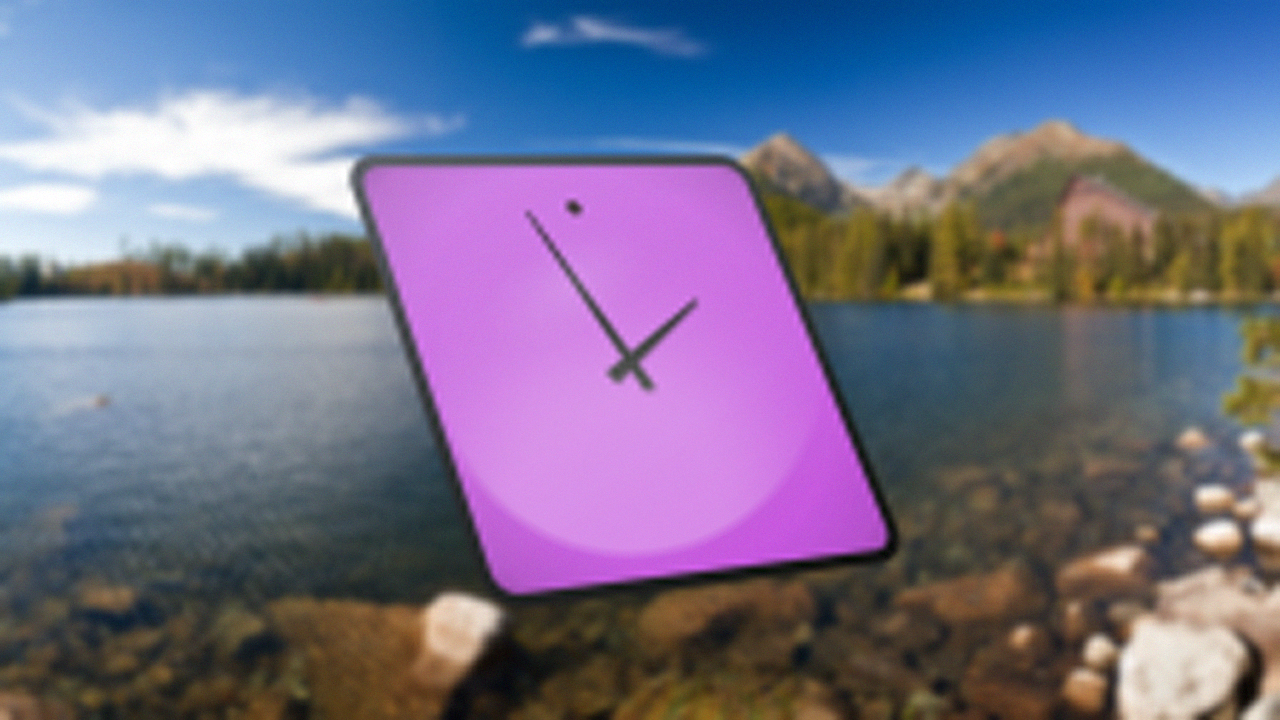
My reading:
**1:57**
